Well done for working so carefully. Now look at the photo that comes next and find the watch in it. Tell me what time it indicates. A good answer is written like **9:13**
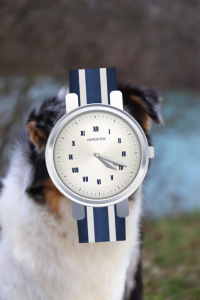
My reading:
**4:19**
